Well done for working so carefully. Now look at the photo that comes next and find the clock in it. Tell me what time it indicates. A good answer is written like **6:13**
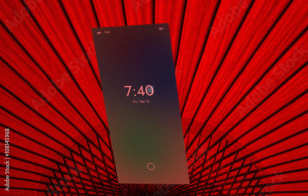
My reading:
**7:40**
